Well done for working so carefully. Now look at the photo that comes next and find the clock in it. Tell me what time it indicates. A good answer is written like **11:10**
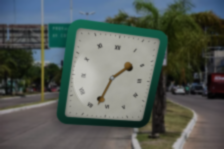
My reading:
**1:33**
